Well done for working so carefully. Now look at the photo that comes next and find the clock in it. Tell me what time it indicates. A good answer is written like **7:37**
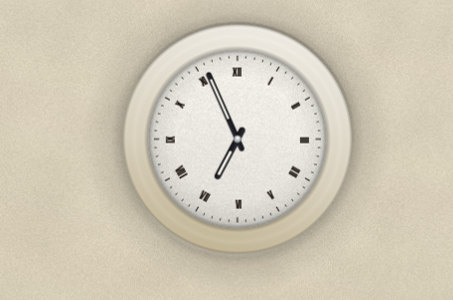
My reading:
**6:56**
